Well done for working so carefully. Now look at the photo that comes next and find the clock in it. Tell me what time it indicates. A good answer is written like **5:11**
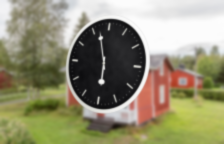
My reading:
**5:57**
